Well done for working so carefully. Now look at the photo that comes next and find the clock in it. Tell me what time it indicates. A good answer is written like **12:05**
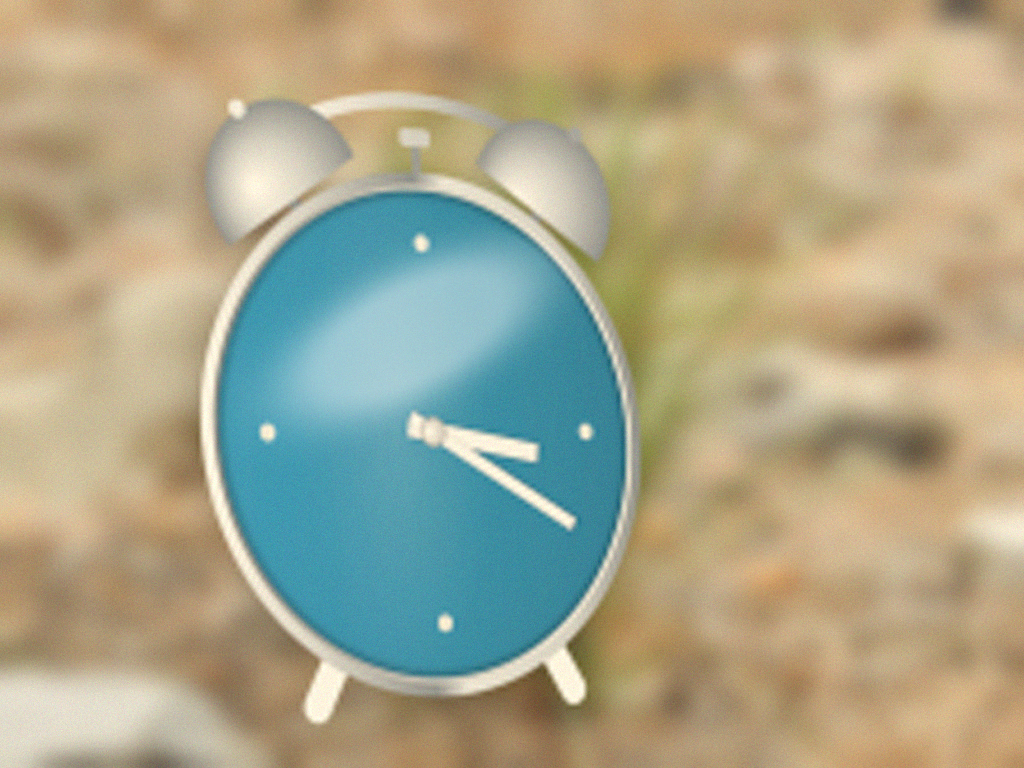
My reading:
**3:20**
